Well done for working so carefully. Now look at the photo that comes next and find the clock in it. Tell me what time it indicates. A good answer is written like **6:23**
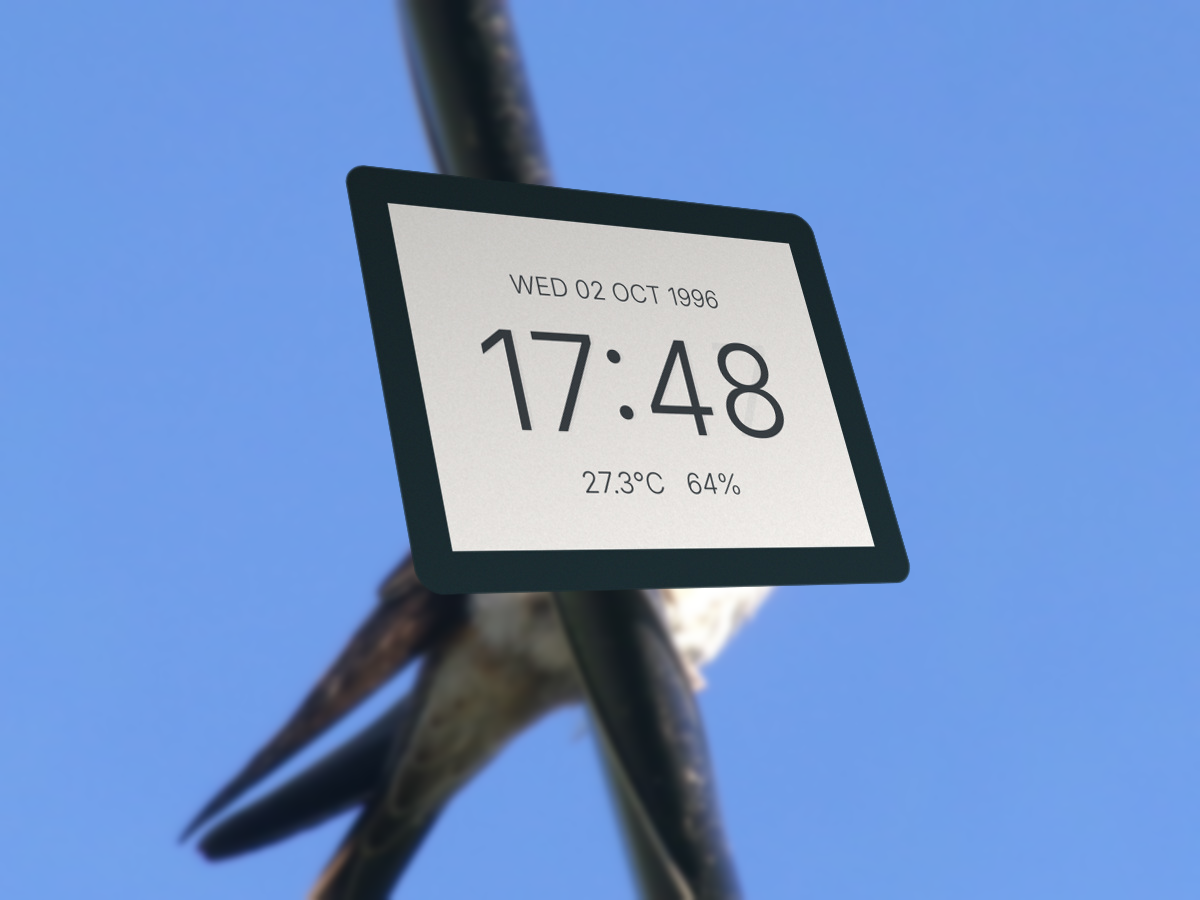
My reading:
**17:48**
